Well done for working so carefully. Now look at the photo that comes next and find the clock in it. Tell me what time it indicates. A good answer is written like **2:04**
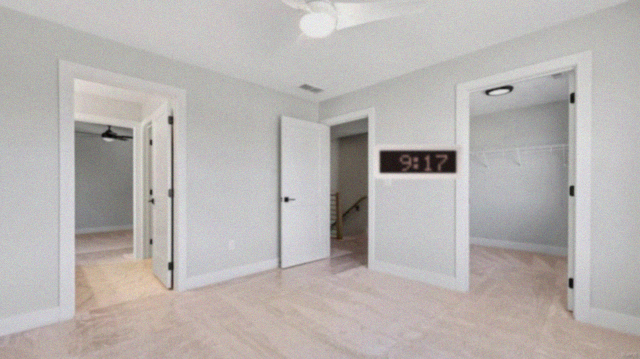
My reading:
**9:17**
